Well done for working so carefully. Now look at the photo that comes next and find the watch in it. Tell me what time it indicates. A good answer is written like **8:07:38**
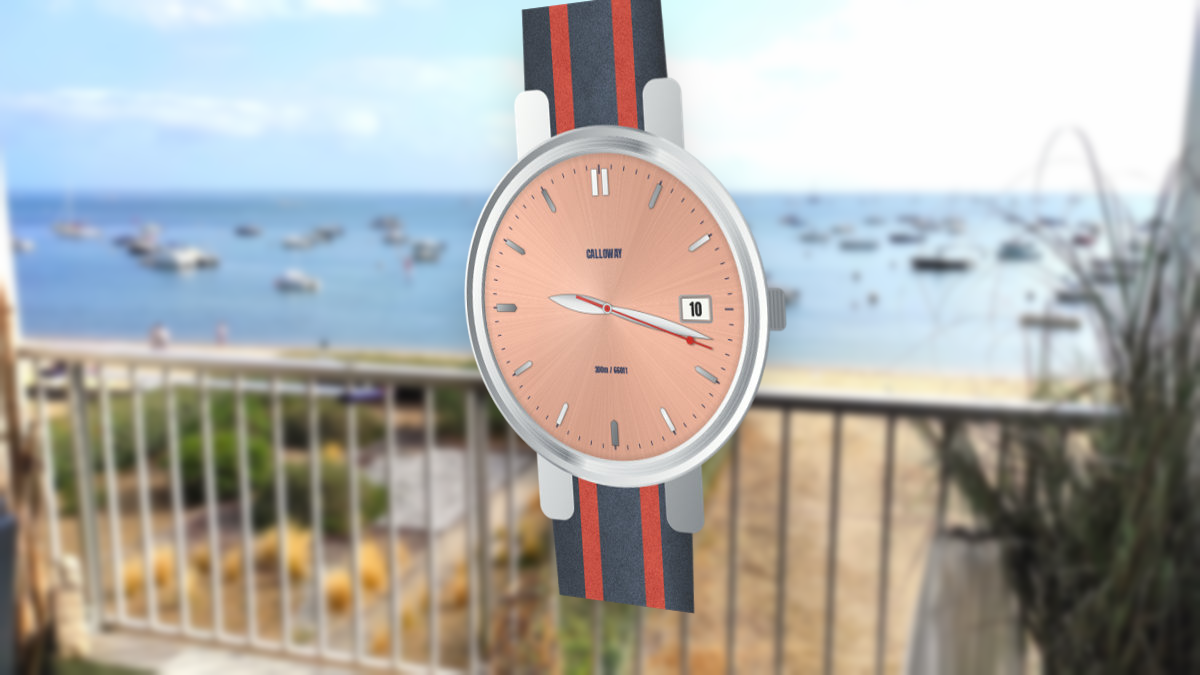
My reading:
**9:17:18**
